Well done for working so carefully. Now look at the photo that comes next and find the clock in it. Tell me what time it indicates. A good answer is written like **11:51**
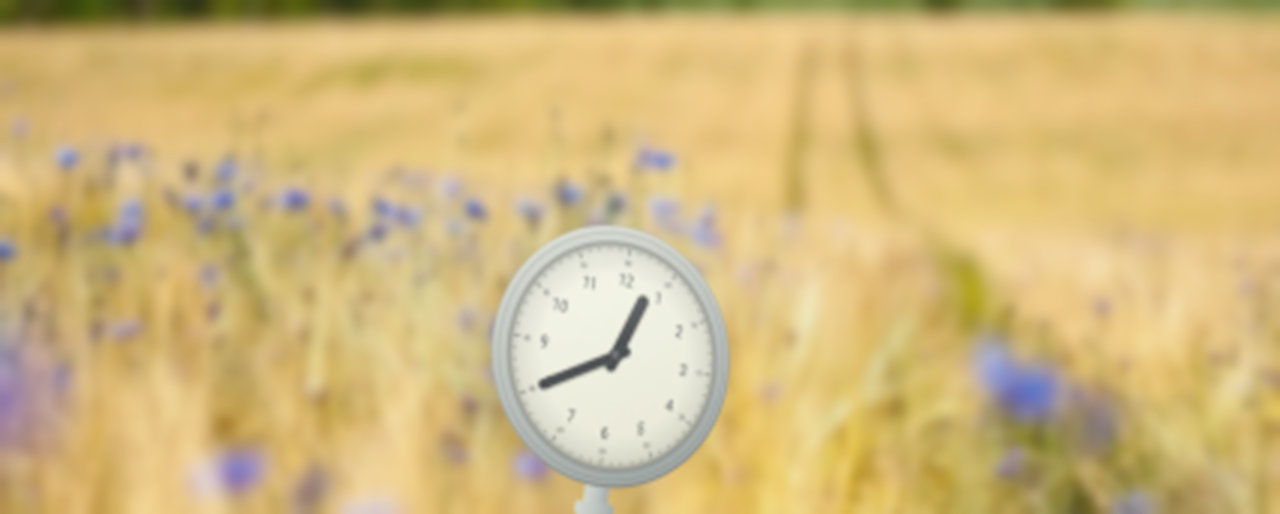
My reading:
**12:40**
